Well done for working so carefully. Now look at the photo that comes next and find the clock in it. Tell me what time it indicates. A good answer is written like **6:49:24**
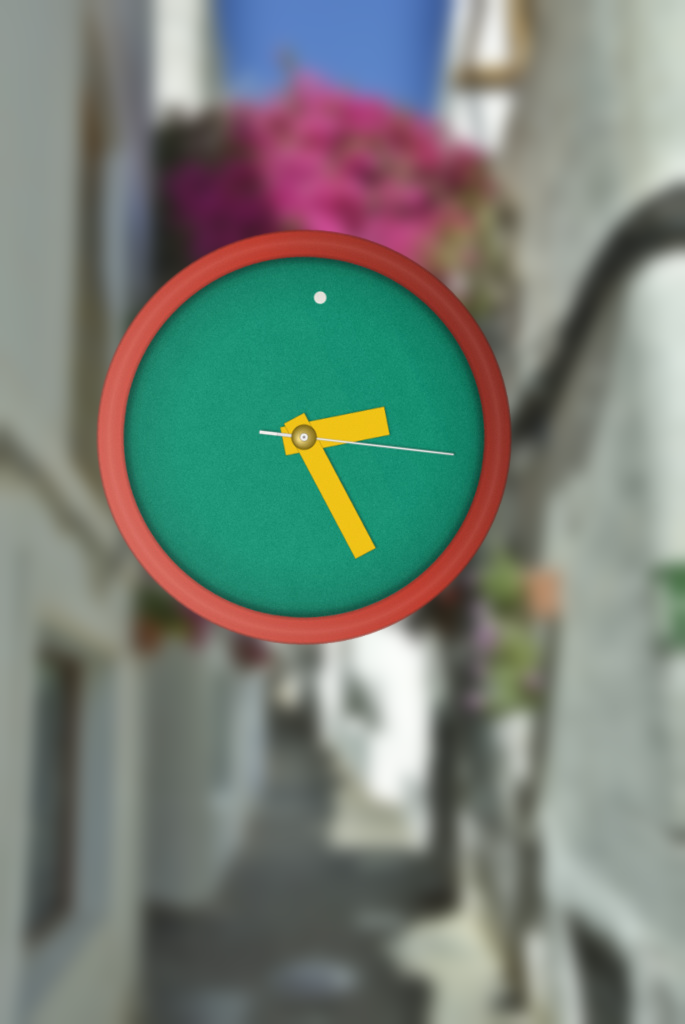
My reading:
**2:24:15**
